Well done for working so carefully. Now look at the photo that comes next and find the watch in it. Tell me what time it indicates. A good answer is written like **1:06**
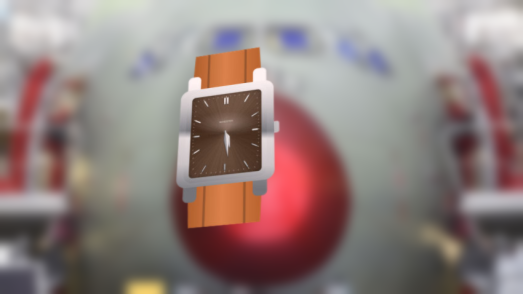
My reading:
**5:29**
